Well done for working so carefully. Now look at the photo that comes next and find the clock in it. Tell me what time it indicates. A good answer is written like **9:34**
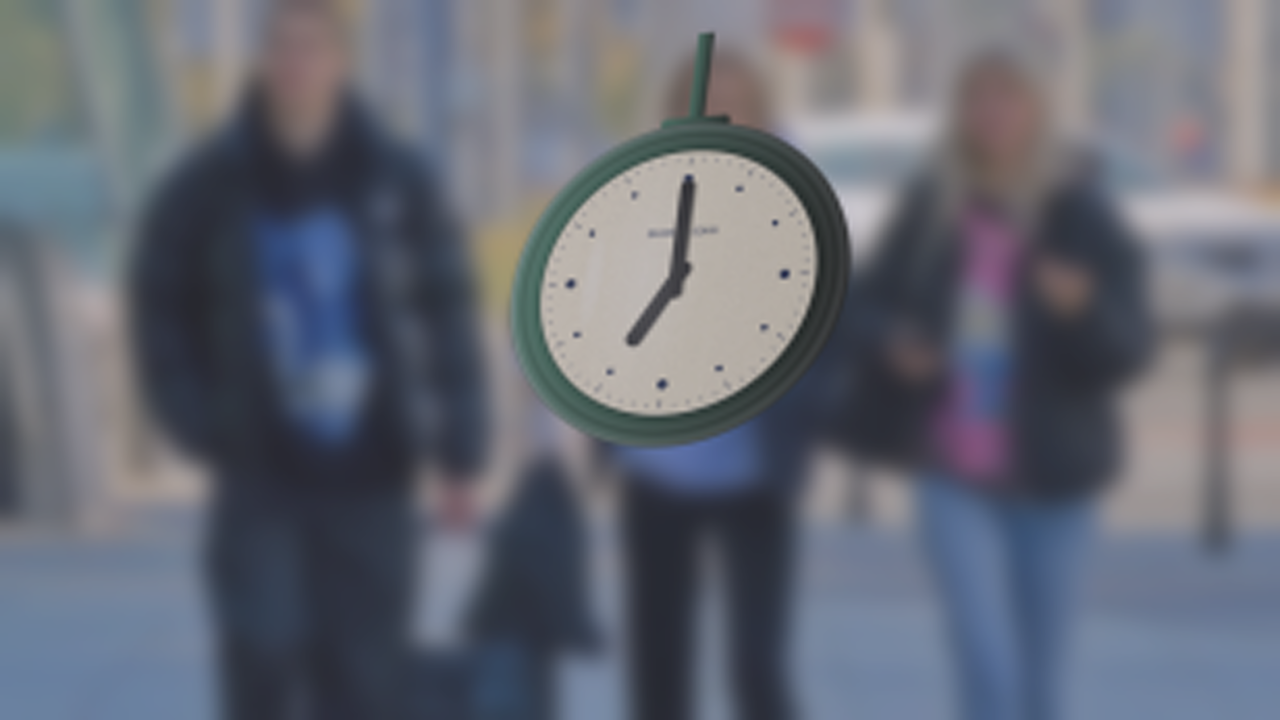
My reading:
**7:00**
